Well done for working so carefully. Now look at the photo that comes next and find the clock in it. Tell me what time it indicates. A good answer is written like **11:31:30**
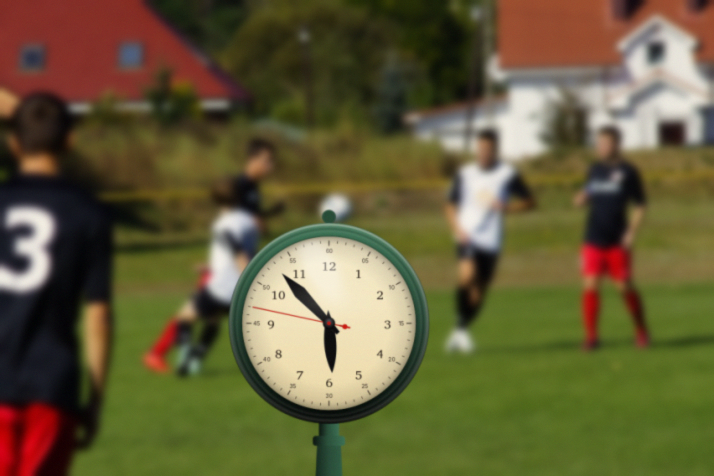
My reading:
**5:52:47**
